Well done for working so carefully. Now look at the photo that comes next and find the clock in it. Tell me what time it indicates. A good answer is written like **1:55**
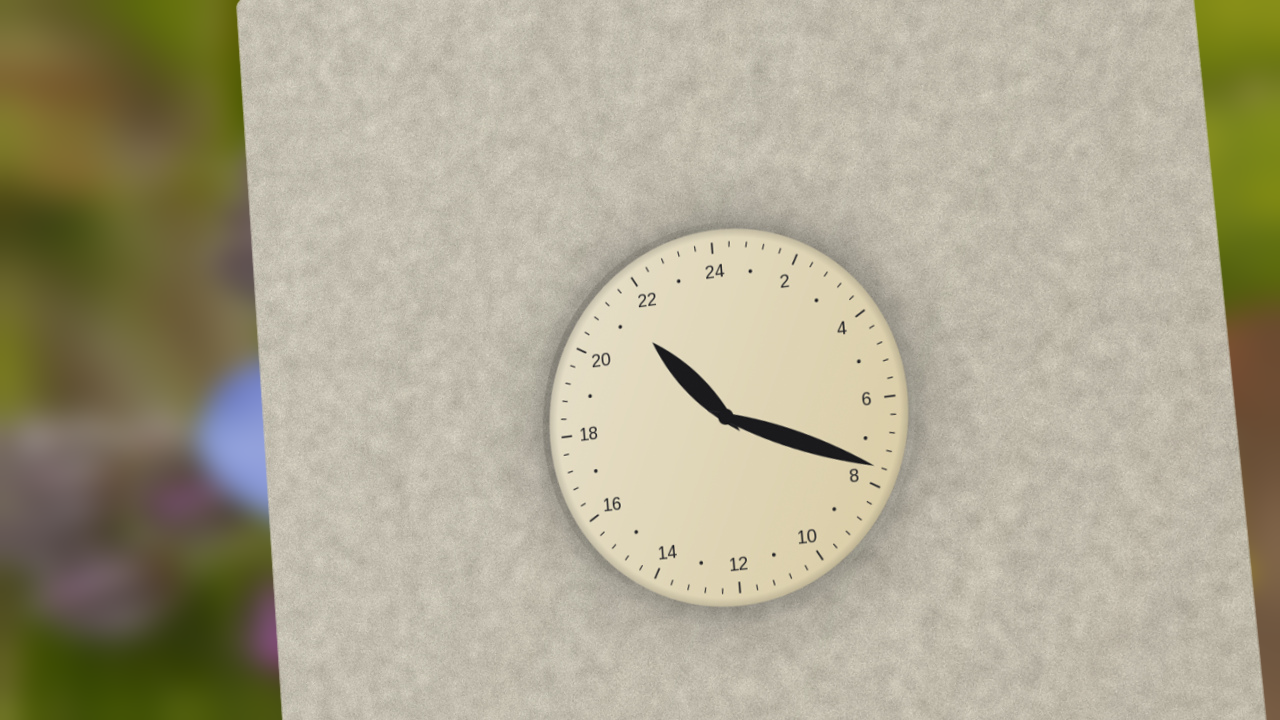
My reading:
**21:19**
